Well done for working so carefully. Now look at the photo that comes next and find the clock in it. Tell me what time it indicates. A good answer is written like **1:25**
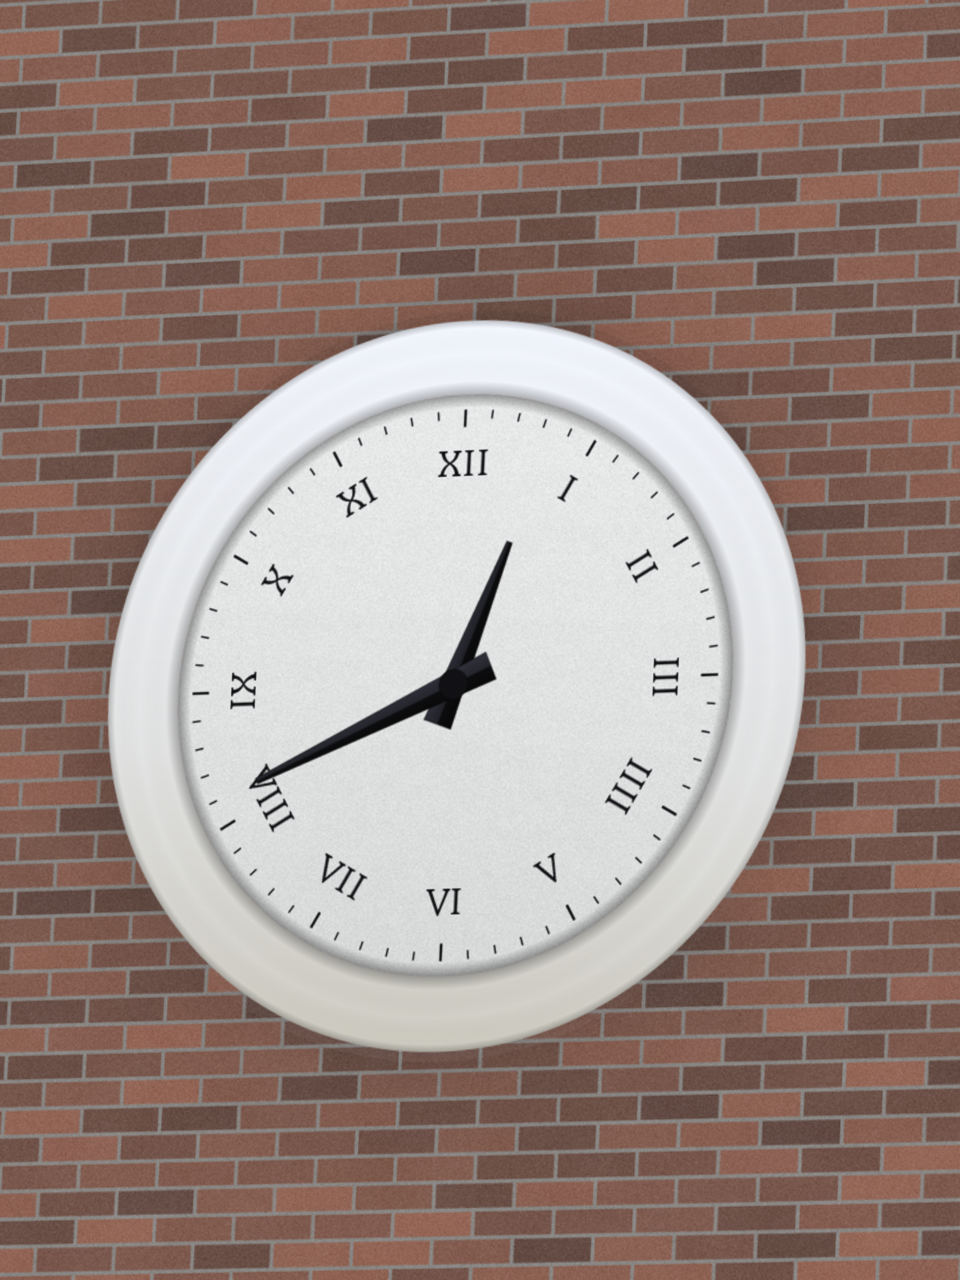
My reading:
**12:41**
